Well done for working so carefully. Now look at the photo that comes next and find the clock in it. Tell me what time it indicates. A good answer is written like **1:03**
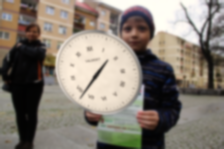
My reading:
**1:38**
